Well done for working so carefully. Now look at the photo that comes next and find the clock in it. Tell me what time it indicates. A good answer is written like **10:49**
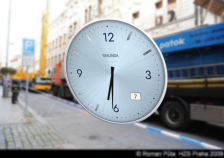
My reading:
**6:31**
